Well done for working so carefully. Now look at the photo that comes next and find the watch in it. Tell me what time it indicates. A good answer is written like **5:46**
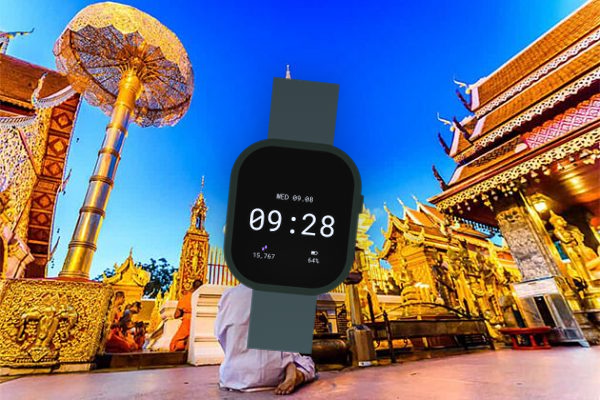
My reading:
**9:28**
